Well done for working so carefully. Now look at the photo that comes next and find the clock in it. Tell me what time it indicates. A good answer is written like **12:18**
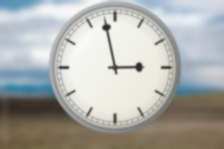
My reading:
**2:58**
